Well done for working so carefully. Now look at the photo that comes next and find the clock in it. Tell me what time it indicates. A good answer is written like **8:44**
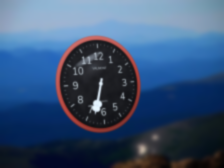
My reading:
**6:33**
